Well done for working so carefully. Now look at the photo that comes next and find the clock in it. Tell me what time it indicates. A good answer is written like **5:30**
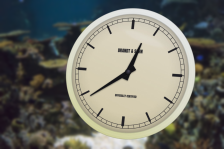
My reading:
**12:39**
